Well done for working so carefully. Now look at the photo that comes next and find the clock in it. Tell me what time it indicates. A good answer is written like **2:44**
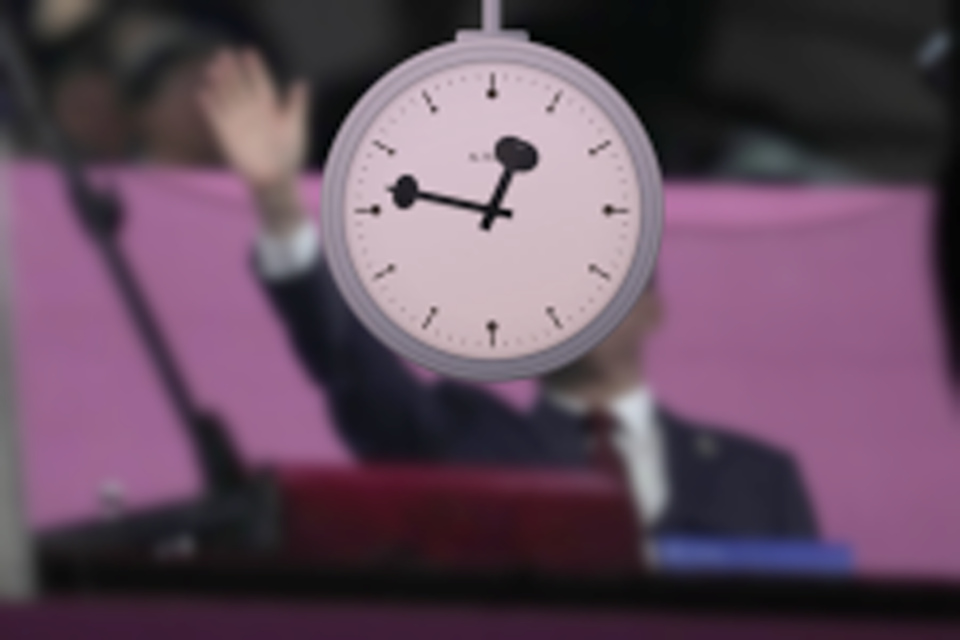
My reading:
**12:47**
